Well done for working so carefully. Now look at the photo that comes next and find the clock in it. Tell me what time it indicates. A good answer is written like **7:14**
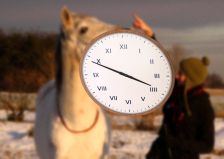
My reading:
**3:49**
